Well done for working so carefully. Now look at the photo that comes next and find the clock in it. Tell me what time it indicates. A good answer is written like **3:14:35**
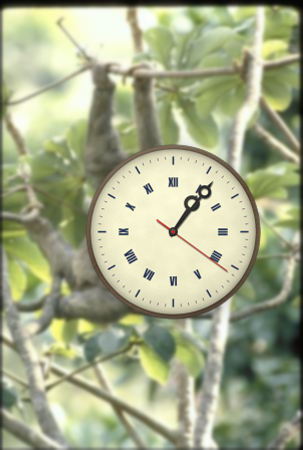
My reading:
**1:06:21**
